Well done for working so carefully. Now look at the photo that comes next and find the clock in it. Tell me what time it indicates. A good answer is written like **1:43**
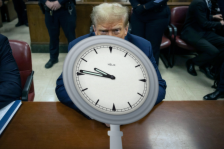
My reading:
**9:46**
